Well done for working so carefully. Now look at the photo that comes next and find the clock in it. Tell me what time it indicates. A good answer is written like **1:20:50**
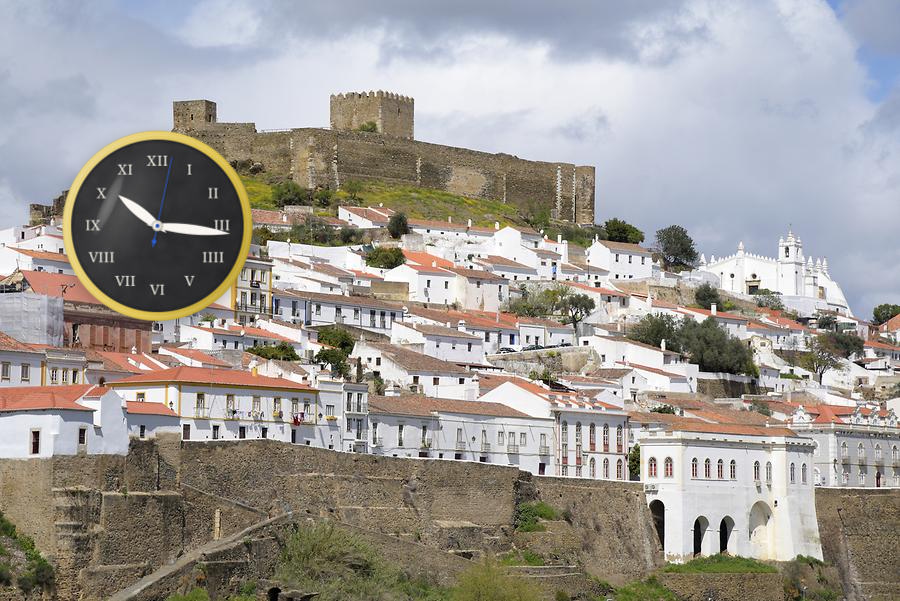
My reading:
**10:16:02**
